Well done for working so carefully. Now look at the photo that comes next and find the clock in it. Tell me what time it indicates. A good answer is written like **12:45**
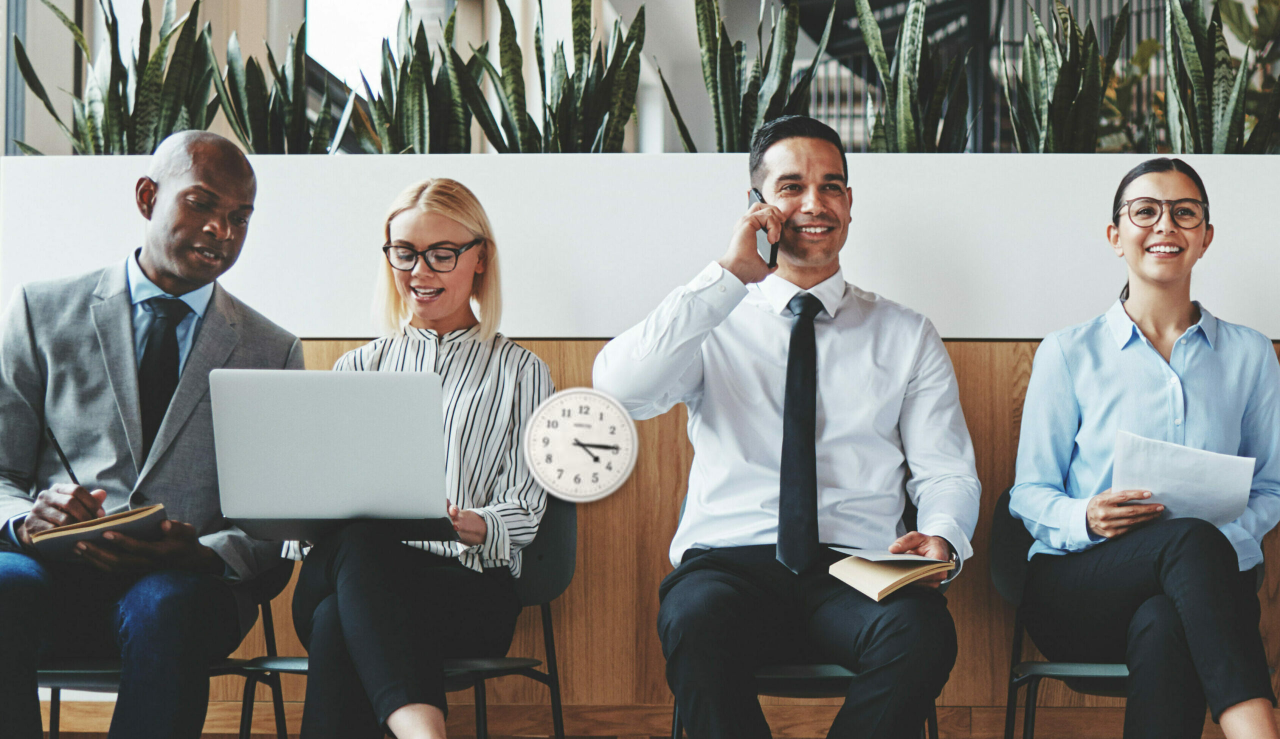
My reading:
**4:15**
